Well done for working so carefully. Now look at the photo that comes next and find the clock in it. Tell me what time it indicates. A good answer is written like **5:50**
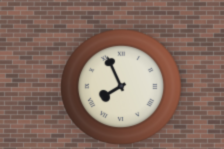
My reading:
**7:56**
